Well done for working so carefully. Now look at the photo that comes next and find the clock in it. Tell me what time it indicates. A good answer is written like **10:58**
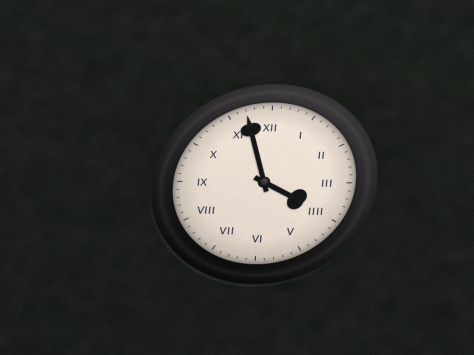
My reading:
**3:57**
